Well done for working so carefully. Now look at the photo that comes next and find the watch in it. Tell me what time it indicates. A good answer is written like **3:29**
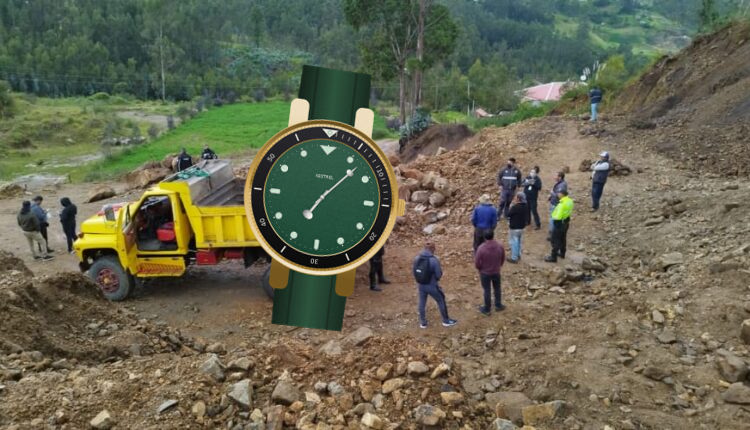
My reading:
**7:07**
